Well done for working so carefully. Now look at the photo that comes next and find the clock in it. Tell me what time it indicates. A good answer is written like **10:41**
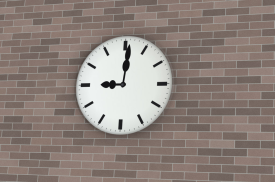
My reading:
**9:01**
